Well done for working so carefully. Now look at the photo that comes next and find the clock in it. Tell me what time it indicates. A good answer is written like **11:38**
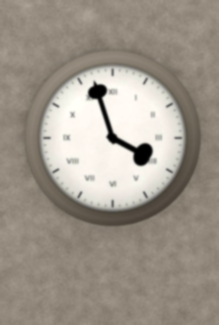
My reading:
**3:57**
